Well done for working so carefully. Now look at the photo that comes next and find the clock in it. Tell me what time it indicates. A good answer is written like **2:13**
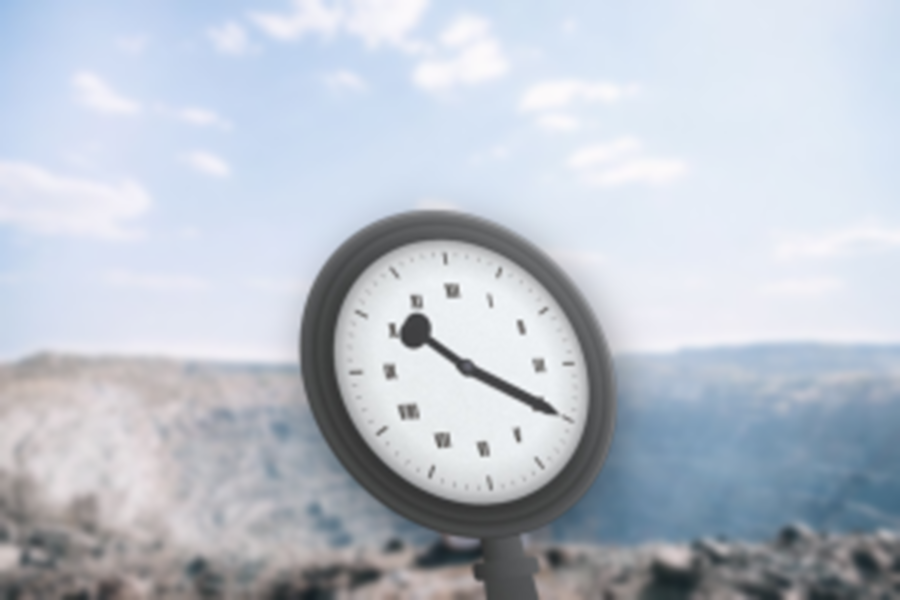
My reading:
**10:20**
